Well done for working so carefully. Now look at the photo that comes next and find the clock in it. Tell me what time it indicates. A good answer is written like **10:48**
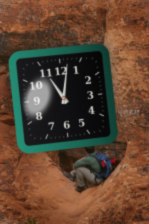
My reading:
**11:02**
